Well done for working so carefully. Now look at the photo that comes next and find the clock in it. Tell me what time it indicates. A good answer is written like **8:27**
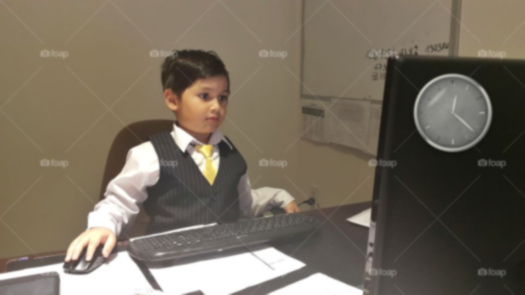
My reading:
**12:22**
